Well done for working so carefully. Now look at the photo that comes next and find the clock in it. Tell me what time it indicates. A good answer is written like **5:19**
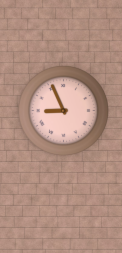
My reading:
**8:56**
